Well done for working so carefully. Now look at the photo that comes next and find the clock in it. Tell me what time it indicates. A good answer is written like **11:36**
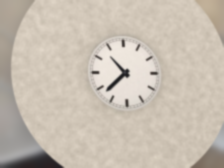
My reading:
**10:38**
